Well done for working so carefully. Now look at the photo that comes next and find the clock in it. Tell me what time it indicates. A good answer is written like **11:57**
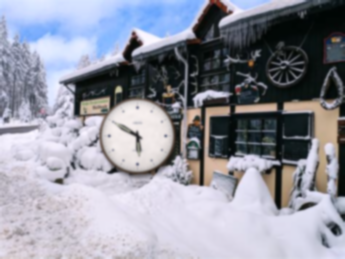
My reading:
**5:50**
